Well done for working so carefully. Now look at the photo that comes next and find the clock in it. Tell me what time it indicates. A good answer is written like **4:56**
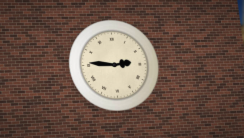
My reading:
**2:46**
